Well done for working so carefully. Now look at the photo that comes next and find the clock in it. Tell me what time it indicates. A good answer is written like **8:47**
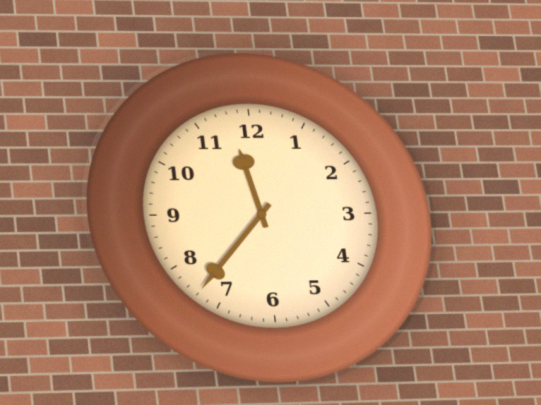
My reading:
**11:37**
